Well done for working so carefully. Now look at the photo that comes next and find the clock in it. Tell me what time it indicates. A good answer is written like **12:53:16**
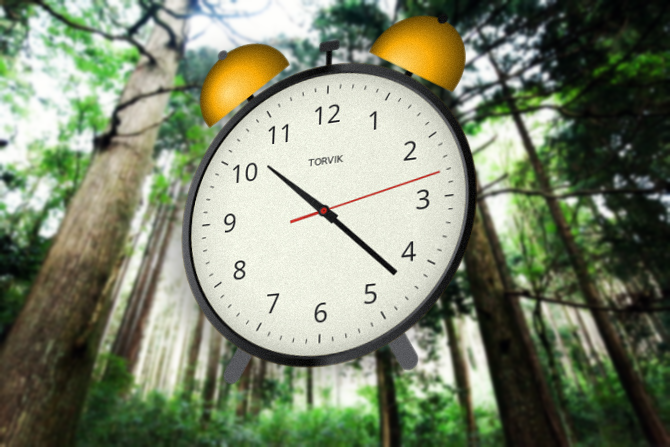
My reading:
**10:22:13**
